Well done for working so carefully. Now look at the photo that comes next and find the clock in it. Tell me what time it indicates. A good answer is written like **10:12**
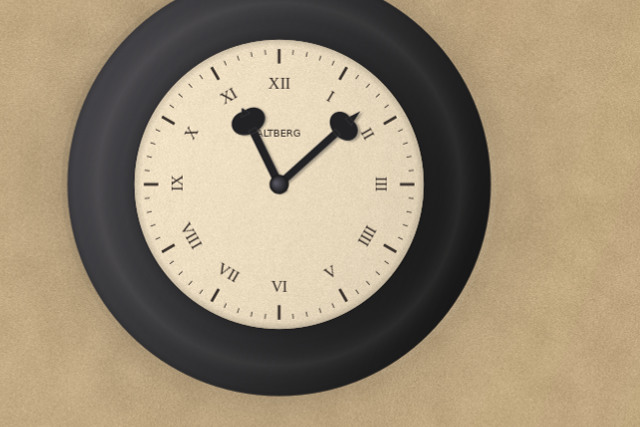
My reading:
**11:08**
